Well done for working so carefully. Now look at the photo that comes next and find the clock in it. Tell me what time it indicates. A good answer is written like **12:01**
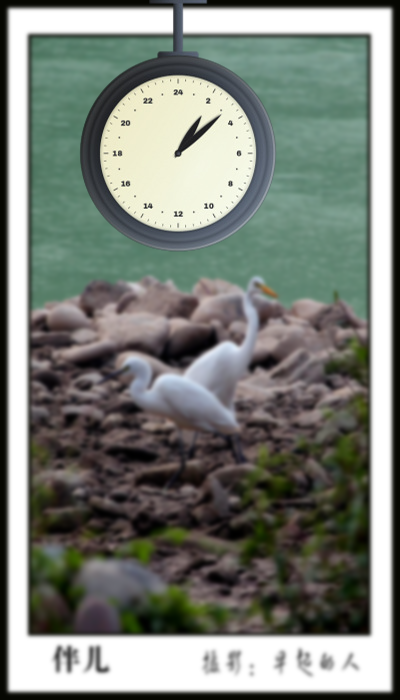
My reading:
**2:08**
